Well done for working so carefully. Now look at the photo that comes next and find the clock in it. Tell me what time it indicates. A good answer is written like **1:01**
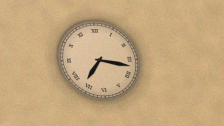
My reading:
**7:17**
